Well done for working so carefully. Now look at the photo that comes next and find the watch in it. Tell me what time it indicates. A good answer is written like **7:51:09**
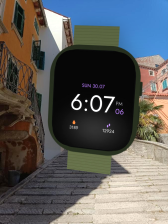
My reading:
**6:07:06**
